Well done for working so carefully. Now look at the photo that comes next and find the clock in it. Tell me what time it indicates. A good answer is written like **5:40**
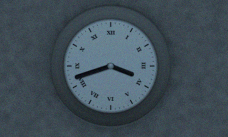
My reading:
**3:42**
